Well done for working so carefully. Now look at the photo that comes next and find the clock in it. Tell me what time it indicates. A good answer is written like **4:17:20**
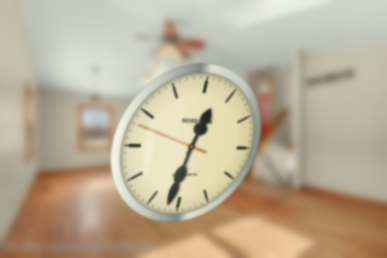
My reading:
**12:31:48**
